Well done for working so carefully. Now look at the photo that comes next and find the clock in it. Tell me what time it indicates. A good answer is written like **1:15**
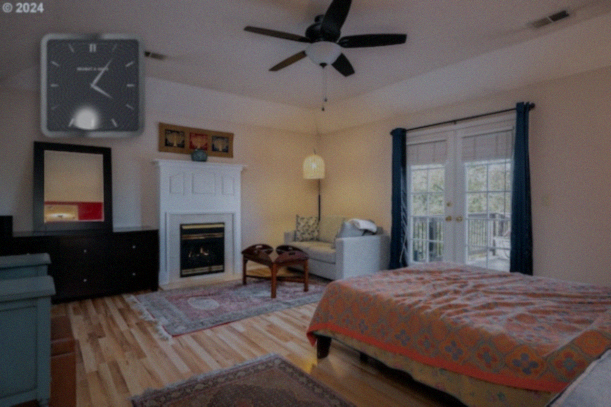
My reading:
**4:06**
